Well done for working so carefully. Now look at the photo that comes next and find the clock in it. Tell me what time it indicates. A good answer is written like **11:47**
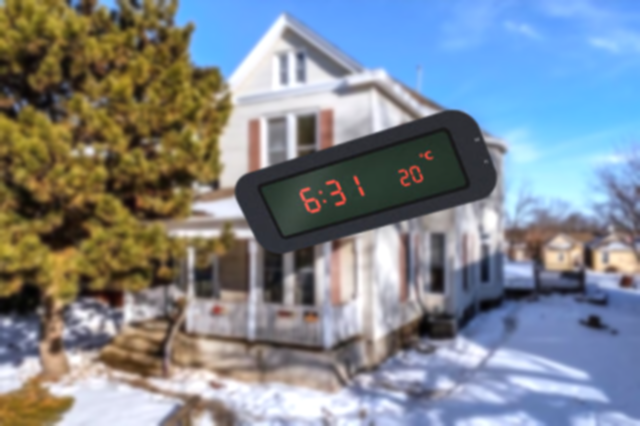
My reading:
**6:31**
